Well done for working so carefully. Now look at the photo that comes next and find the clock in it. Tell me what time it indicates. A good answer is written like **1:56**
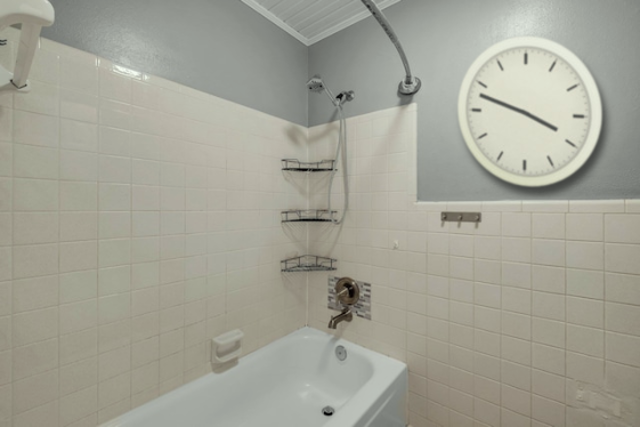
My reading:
**3:48**
